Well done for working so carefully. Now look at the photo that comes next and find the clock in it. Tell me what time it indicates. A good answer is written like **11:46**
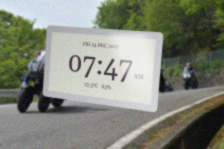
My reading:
**7:47**
